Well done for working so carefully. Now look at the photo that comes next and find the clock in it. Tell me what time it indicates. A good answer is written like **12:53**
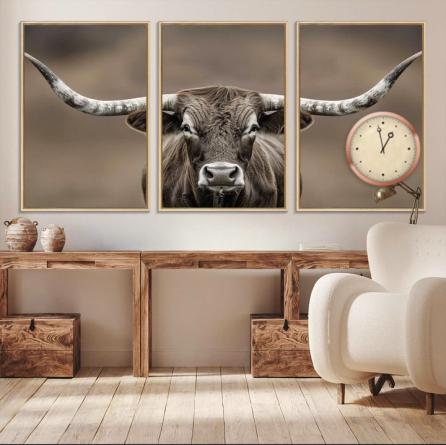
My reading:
**12:58**
